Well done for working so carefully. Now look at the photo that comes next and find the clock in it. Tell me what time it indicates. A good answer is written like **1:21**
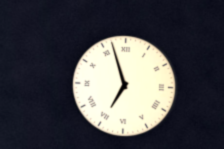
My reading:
**6:57**
